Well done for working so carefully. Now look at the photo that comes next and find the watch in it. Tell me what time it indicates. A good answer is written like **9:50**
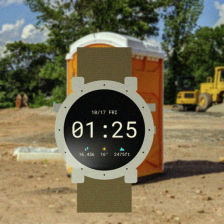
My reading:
**1:25**
